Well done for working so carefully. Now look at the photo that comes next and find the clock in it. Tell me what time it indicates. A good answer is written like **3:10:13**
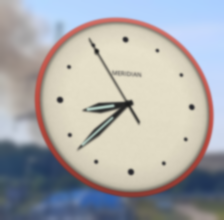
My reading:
**8:37:55**
